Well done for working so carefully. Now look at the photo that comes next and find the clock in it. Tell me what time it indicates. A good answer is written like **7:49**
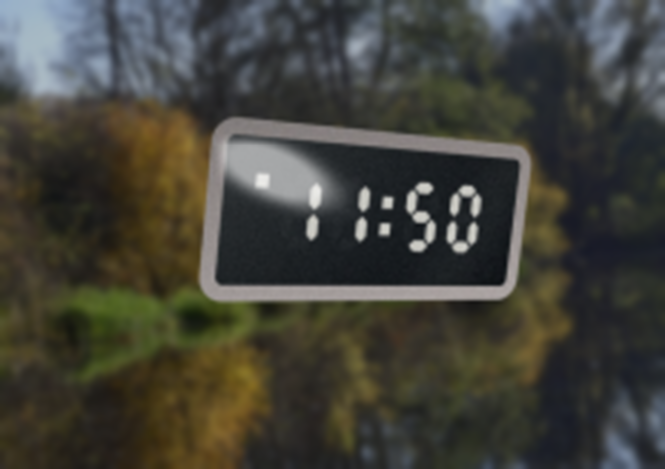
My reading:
**11:50**
